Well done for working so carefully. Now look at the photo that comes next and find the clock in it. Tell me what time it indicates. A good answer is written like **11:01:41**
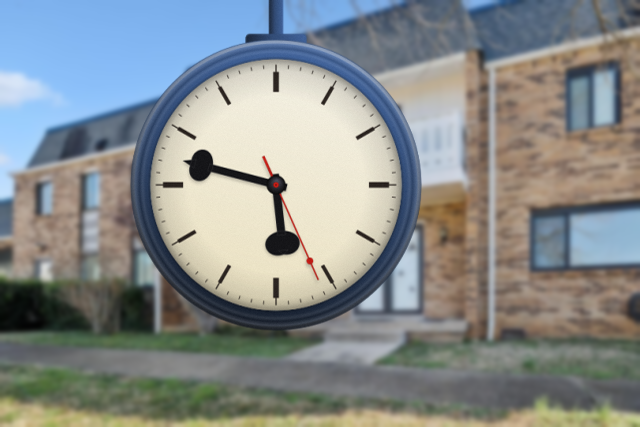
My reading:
**5:47:26**
